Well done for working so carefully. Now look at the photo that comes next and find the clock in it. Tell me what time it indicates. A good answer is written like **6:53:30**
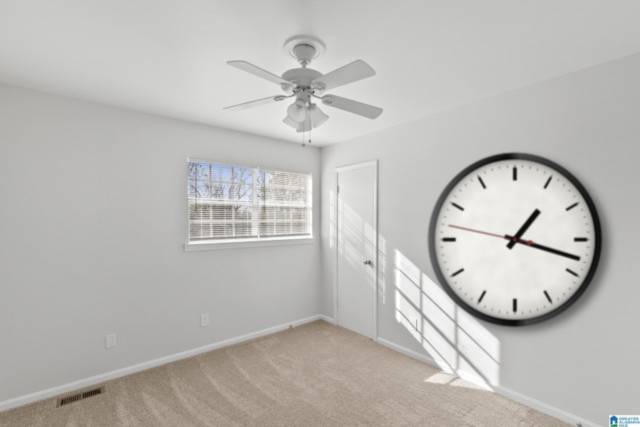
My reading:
**1:17:47**
